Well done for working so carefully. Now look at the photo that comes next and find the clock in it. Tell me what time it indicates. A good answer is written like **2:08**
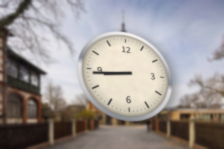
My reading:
**8:44**
